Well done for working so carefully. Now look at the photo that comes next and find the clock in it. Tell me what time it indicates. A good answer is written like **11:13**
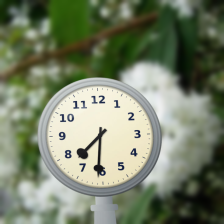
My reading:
**7:31**
